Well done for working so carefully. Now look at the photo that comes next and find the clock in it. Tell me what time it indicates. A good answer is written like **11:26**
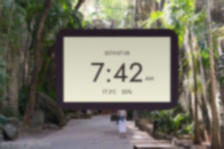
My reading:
**7:42**
